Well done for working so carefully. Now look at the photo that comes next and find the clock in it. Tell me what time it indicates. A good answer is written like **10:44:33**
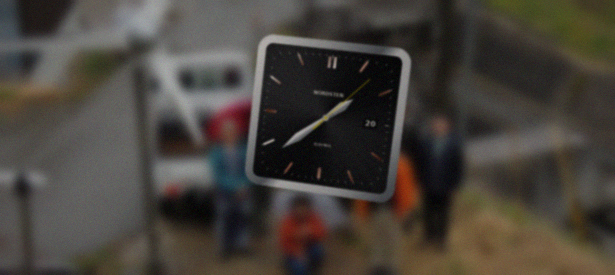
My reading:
**1:38:07**
